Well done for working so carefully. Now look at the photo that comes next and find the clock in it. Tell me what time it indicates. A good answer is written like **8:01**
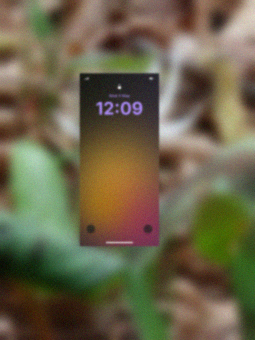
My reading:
**12:09**
